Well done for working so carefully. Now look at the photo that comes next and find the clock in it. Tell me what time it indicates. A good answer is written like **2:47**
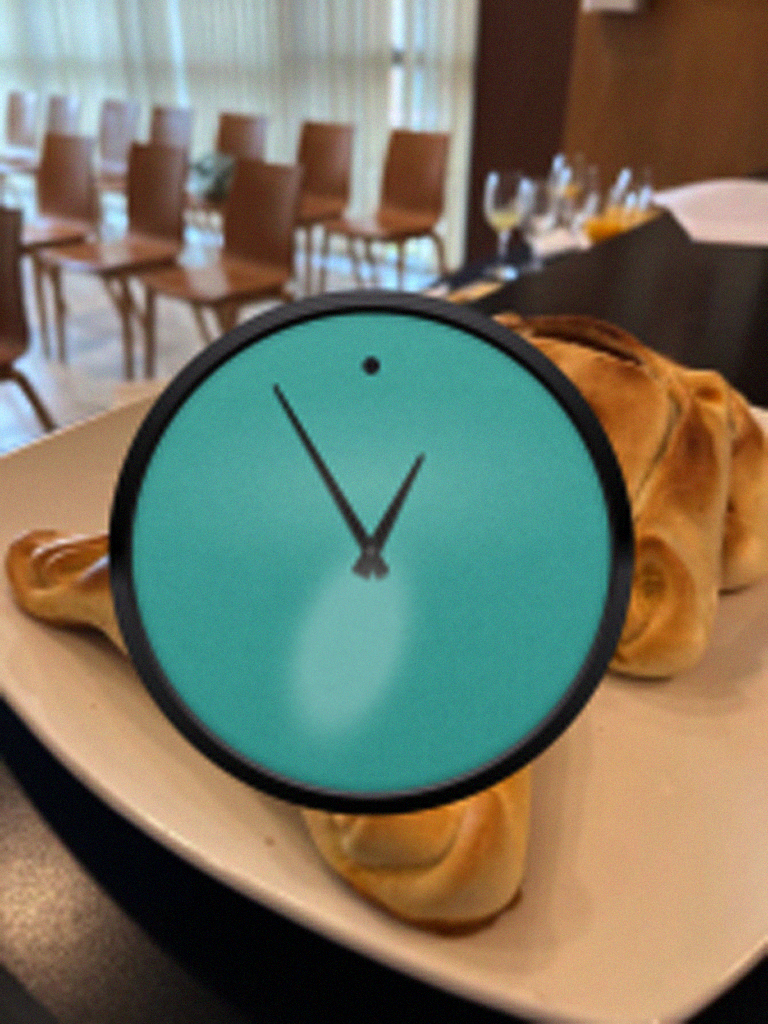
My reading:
**12:55**
